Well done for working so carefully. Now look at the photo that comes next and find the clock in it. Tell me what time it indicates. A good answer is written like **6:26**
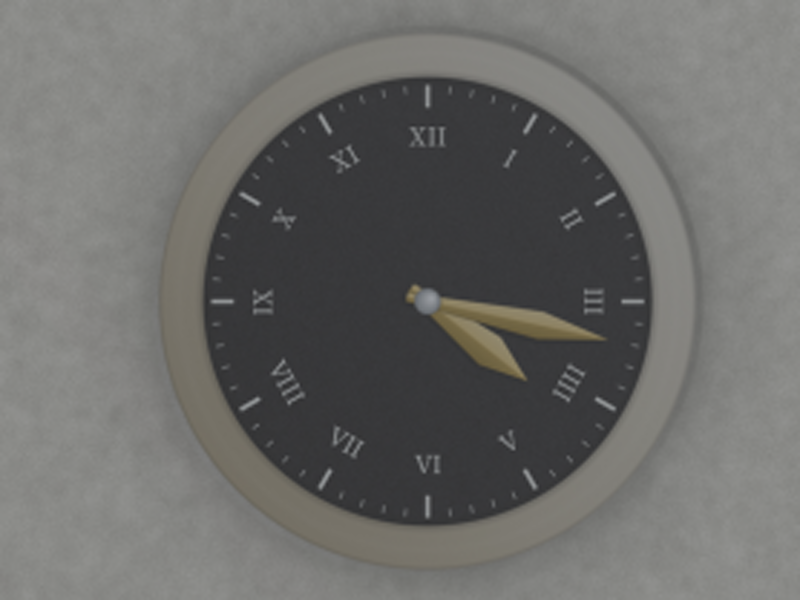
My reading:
**4:17**
